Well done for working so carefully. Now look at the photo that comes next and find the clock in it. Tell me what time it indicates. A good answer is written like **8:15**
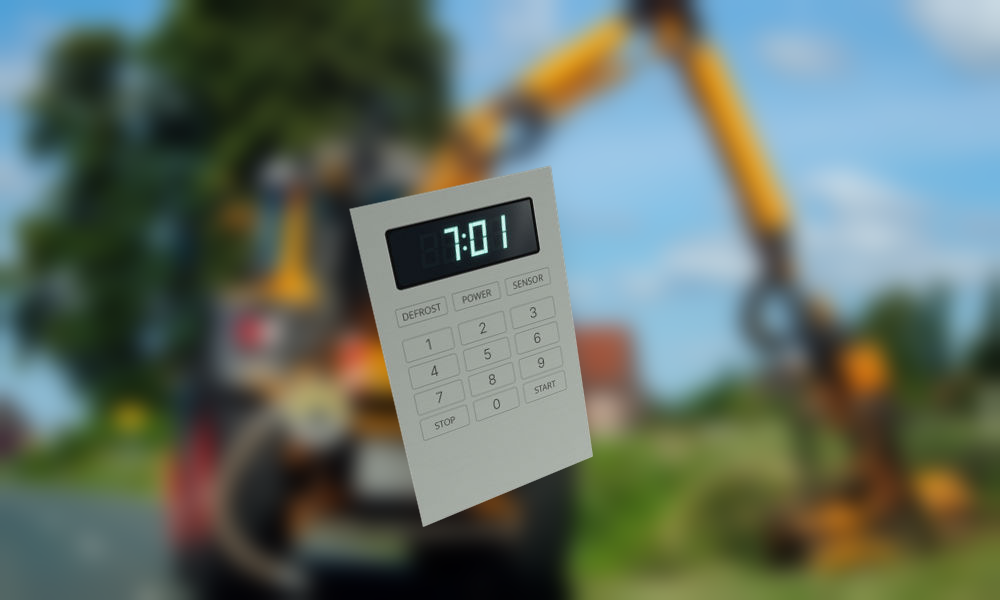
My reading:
**7:01**
